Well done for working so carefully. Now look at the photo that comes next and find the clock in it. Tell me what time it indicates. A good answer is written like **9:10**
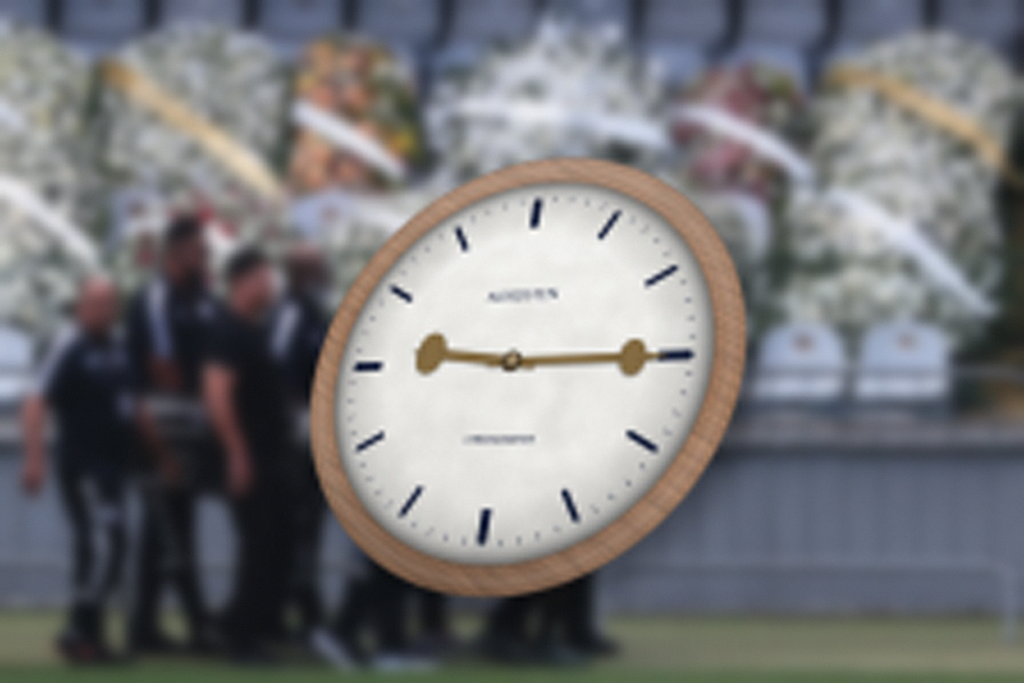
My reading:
**9:15**
